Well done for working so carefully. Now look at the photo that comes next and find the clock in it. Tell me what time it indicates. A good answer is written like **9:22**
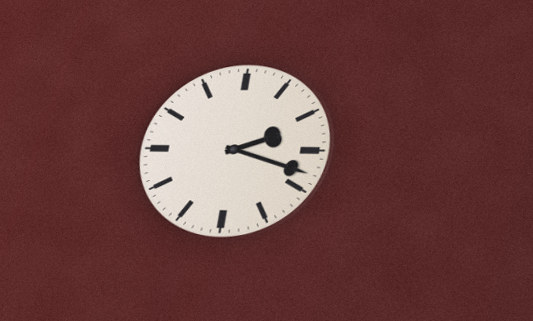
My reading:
**2:18**
